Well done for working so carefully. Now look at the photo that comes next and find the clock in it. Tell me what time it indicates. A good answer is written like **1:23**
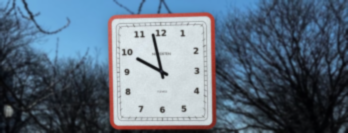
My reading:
**9:58**
